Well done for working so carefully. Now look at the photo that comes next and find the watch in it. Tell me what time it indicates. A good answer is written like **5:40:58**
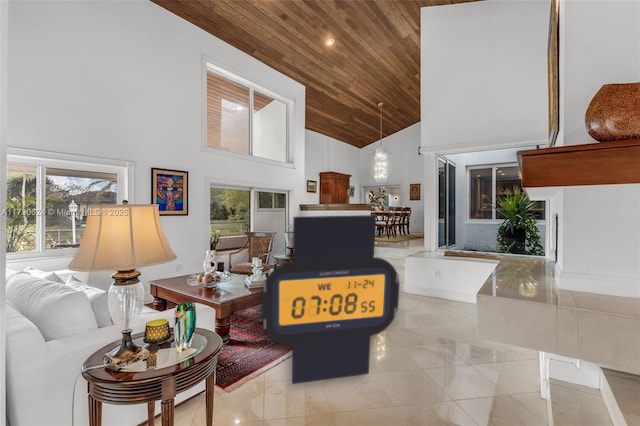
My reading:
**7:08:55**
